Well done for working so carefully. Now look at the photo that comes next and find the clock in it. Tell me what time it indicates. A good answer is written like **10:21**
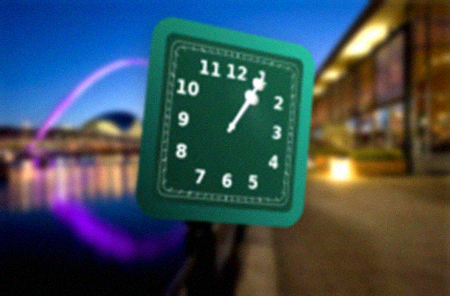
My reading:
**1:05**
